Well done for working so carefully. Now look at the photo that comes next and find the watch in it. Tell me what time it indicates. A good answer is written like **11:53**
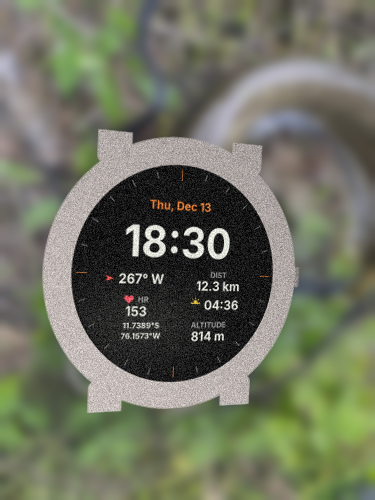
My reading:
**18:30**
